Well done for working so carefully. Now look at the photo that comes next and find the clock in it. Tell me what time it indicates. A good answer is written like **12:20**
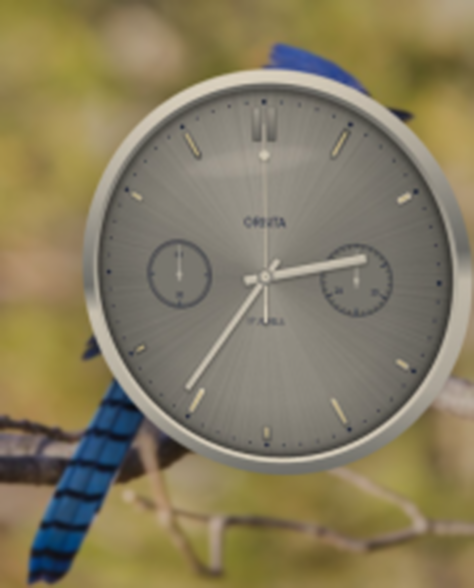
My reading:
**2:36**
